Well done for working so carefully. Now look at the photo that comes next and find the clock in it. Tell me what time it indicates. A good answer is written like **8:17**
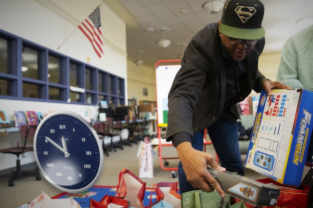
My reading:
**11:51**
